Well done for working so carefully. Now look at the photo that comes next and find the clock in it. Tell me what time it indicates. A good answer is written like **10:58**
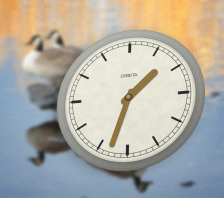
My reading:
**1:33**
